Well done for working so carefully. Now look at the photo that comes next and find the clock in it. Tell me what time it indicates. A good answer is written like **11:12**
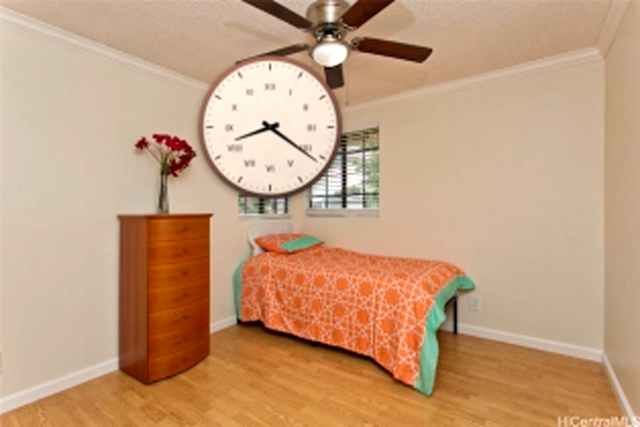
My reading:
**8:21**
